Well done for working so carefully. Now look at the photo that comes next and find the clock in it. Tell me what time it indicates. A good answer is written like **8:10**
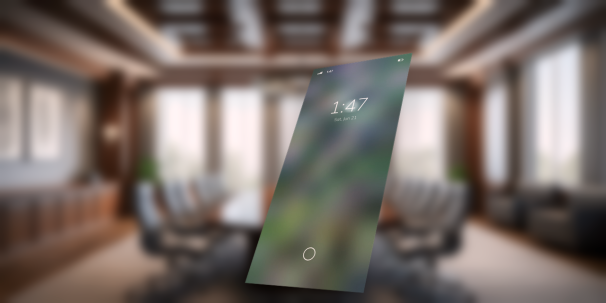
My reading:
**1:47**
